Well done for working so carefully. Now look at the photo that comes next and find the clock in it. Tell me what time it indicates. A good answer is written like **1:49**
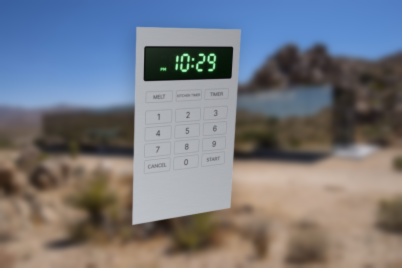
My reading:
**10:29**
